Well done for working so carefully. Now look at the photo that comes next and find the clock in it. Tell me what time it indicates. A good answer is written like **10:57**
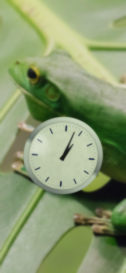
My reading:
**1:03**
